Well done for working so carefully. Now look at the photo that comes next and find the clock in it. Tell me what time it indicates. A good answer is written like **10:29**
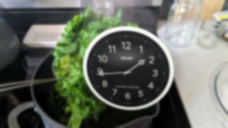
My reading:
**1:44**
